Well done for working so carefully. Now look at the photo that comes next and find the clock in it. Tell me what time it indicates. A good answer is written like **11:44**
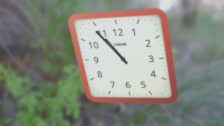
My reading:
**10:54**
